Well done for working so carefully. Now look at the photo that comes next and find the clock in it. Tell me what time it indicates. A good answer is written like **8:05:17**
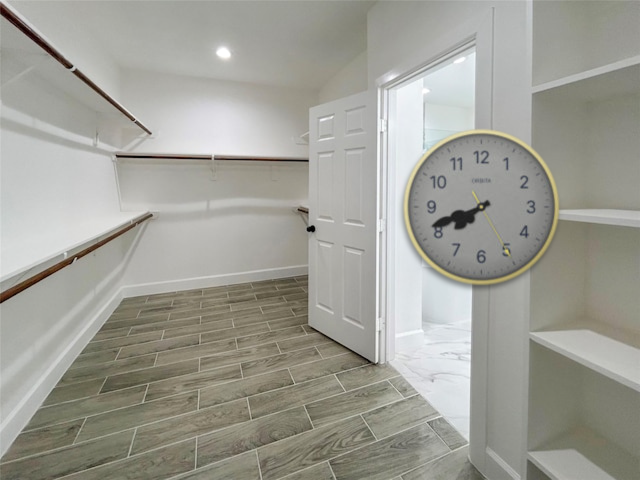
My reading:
**7:41:25**
